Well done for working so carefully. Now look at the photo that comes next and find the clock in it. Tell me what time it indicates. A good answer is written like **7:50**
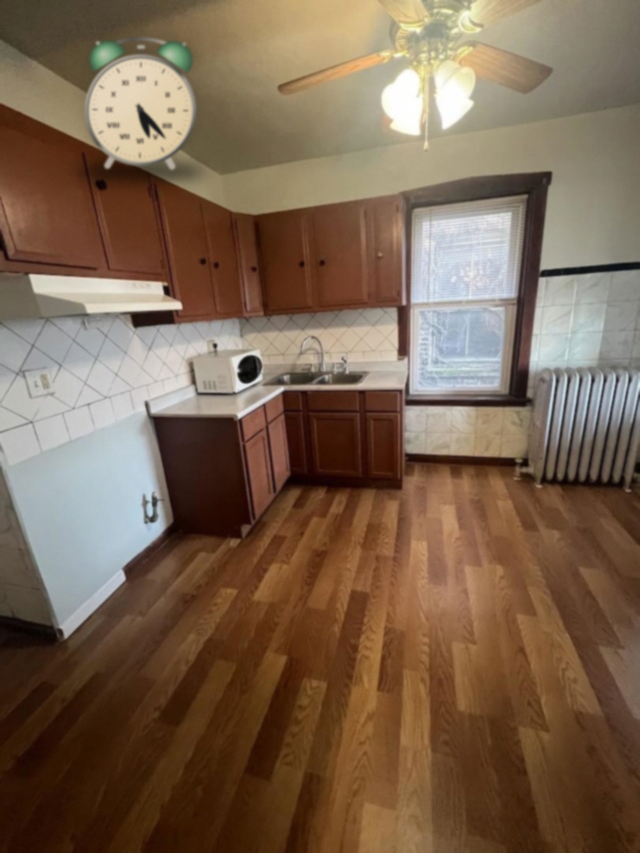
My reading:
**5:23**
